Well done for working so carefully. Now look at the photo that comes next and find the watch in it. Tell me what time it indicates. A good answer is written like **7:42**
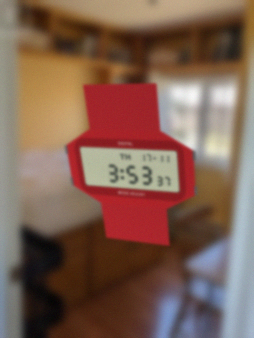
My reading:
**3:53**
